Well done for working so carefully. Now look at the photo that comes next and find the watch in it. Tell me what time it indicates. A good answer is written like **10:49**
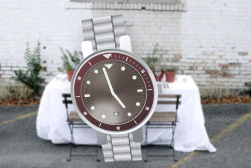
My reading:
**4:58**
